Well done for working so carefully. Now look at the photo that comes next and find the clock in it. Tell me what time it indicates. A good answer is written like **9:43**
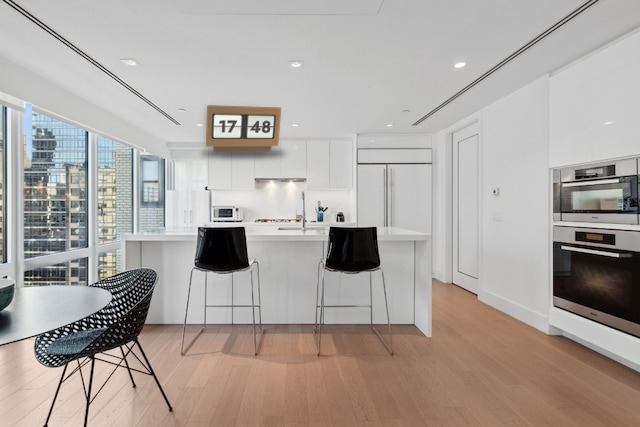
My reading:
**17:48**
